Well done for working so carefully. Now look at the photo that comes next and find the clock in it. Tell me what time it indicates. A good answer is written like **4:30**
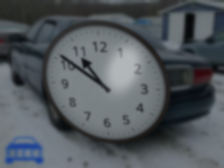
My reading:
**10:51**
